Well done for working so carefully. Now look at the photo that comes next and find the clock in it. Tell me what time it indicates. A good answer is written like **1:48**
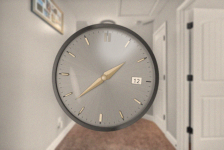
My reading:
**1:38**
